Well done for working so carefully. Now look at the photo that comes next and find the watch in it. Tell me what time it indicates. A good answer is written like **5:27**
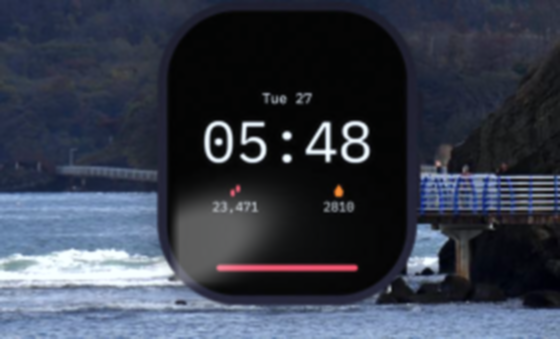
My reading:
**5:48**
